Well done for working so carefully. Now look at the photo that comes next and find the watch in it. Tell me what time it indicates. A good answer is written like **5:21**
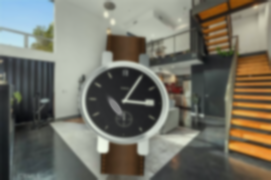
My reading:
**3:05**
